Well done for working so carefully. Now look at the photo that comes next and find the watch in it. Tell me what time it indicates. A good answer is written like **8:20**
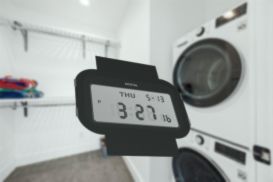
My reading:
**3:27**
